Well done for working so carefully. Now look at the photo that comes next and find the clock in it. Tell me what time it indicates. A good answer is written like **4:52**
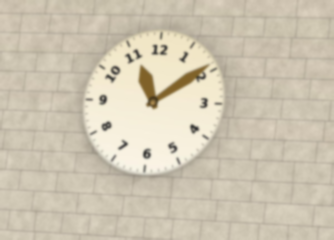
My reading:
**11:09**
